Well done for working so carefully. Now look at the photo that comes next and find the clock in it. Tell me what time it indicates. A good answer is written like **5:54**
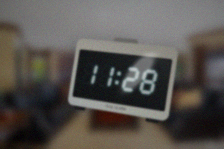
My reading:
**11:28**
